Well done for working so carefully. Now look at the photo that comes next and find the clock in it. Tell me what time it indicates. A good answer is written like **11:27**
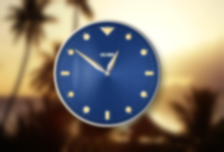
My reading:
**12:51**
